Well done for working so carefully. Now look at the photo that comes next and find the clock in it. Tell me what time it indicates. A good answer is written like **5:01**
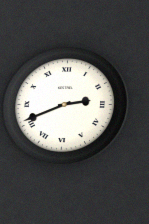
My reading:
**2:41**
